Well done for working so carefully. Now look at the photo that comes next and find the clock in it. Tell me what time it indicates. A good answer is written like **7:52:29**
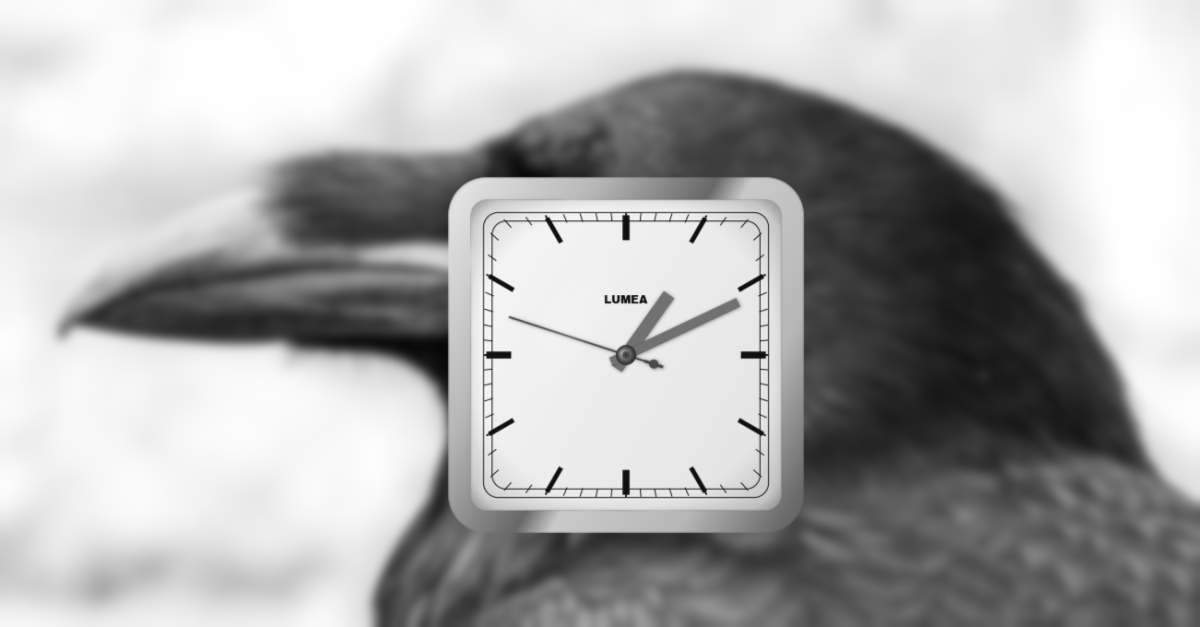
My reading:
**1:10:48**
